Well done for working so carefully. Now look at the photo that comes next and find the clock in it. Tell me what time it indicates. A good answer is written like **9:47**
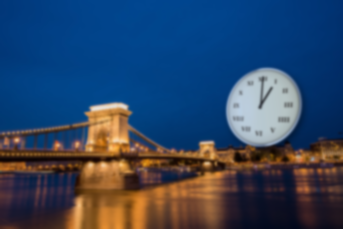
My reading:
**1:00**
